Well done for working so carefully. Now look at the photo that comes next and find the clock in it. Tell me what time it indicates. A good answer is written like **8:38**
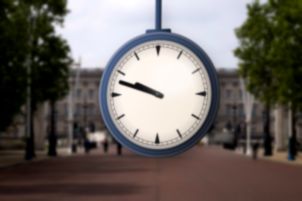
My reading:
**9:48**
